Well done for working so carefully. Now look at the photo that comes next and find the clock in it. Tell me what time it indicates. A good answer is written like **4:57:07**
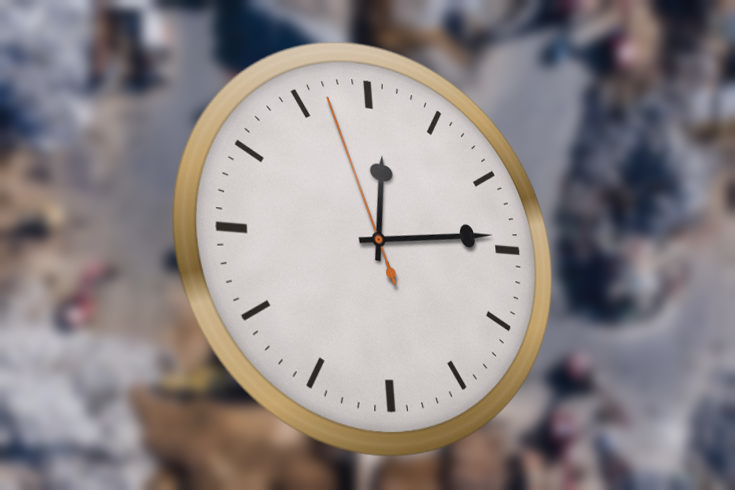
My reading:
**12:13:57**
